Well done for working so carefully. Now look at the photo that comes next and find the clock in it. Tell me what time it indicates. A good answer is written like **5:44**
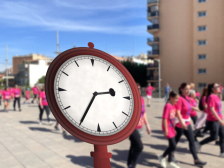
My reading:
**2:35**
